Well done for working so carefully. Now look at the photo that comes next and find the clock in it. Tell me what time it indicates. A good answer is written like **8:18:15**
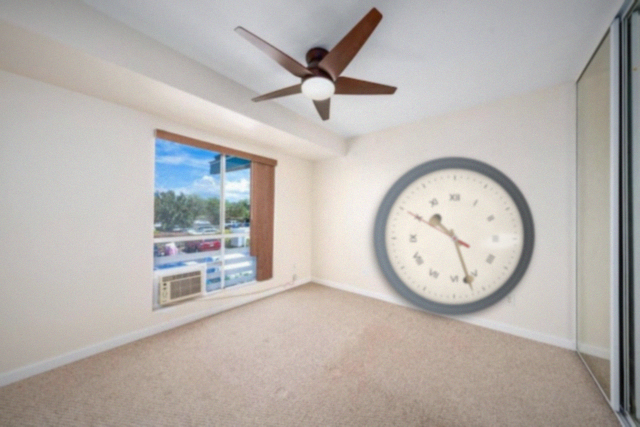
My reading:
**10:26:50**
